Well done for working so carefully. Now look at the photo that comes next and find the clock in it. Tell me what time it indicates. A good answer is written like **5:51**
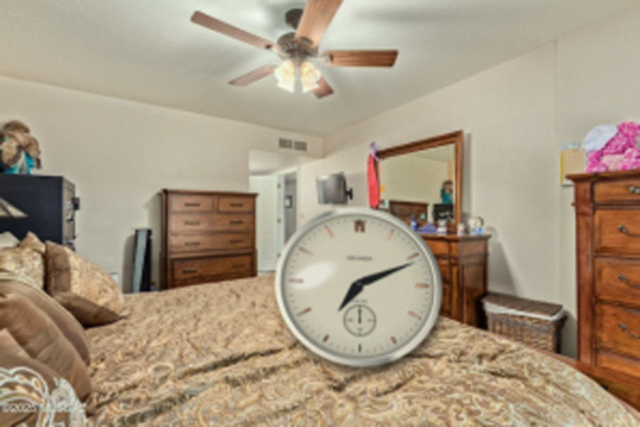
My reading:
**7:11**
